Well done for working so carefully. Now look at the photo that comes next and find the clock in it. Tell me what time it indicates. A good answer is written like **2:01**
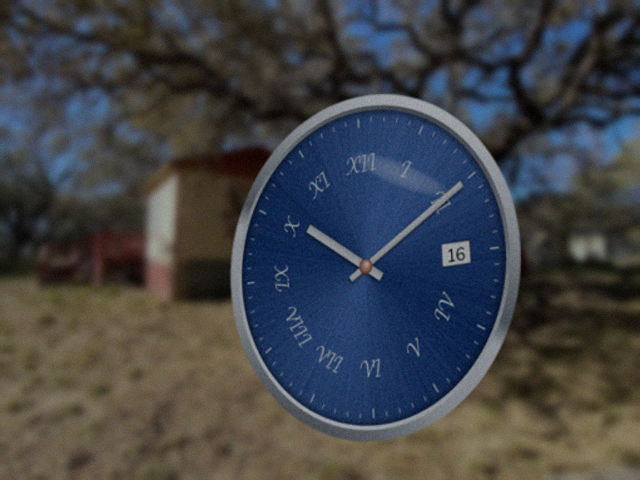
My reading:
**10:10**
